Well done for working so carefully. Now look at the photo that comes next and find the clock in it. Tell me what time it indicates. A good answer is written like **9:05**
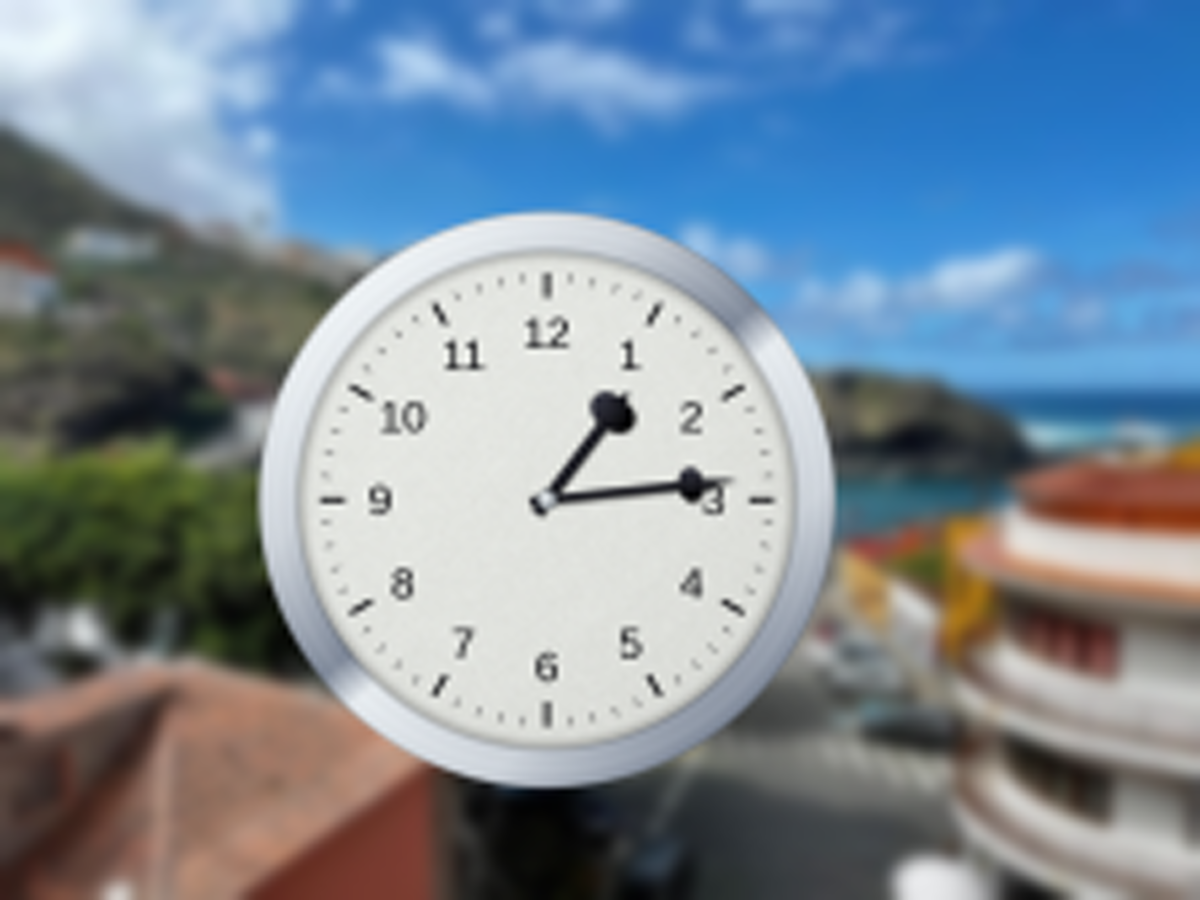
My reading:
**1:14**
